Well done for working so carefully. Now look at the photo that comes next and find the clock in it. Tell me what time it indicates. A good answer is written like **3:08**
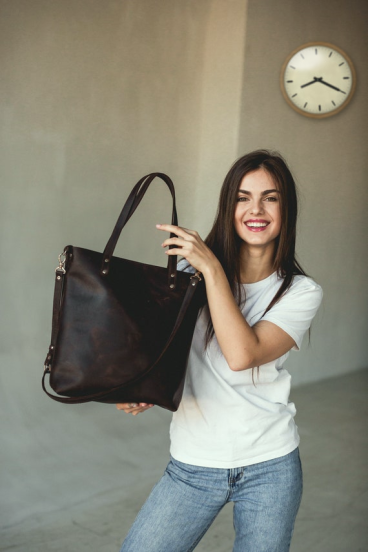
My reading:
**8:20**
